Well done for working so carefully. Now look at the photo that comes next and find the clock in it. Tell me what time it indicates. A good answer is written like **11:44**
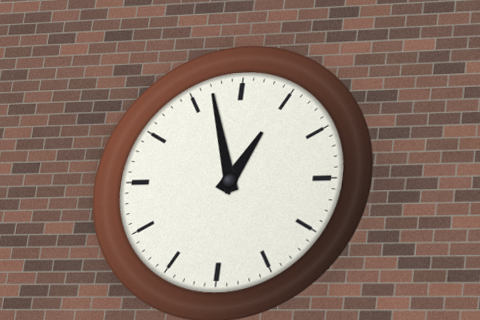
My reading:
**12:57**
